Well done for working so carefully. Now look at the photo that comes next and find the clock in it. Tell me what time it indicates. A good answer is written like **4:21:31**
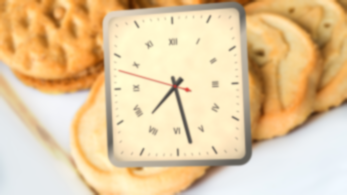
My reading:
**7:27:48**
